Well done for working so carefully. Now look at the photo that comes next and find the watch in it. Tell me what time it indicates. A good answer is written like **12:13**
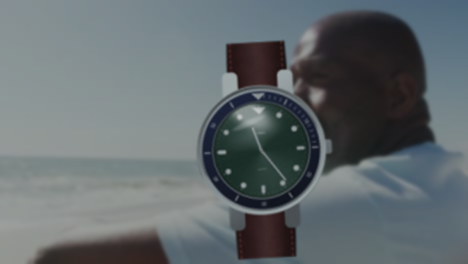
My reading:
**11:24**
